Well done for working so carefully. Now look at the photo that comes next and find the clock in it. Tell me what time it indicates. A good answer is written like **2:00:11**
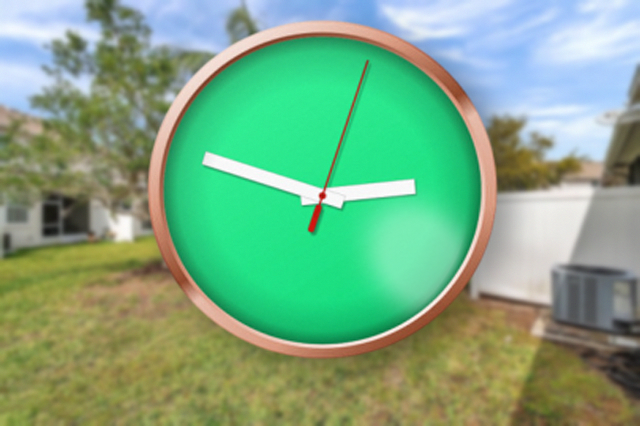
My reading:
**2:48:03**
